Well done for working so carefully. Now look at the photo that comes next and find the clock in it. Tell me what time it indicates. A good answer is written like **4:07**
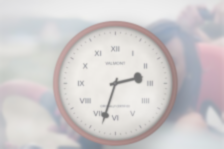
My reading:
**2:33**
